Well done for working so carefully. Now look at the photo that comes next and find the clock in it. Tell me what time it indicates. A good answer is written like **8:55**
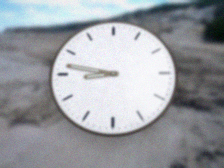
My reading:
**8:47**
